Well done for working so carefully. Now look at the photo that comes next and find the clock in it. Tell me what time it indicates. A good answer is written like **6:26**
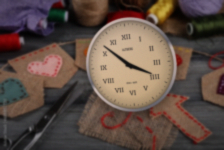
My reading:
**3:52**
